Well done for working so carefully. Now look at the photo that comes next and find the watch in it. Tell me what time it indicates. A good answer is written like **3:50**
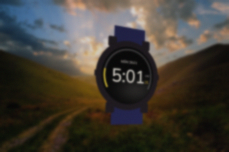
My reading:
**5:01**
